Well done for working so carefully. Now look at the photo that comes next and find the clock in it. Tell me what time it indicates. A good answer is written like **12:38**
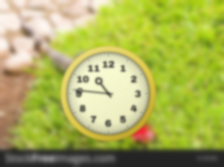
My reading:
**10:46**
